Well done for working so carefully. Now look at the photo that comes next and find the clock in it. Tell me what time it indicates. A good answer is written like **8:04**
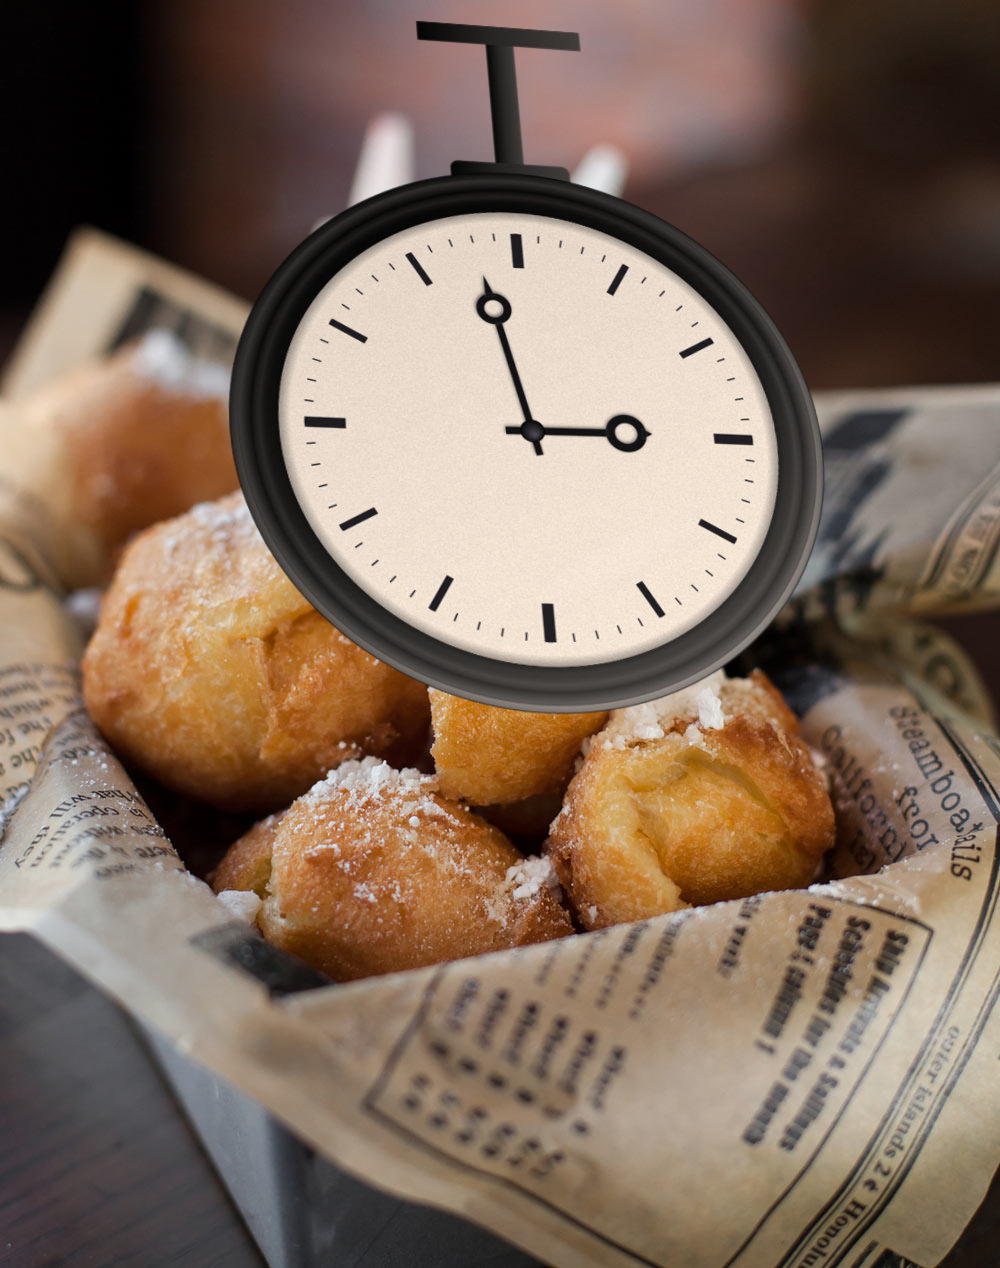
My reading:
**2:58**
